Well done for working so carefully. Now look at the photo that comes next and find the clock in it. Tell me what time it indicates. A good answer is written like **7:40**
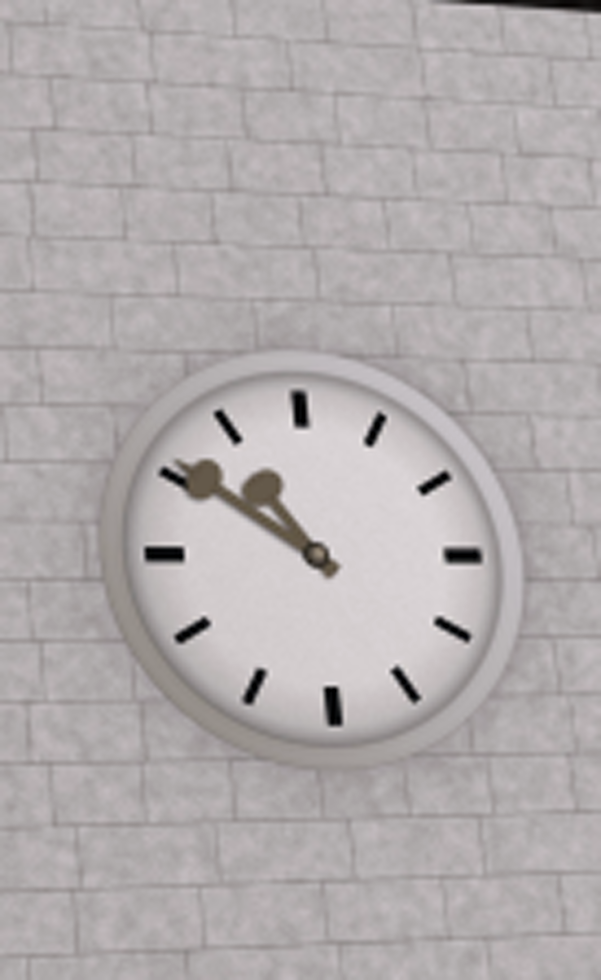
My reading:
**10:51**
